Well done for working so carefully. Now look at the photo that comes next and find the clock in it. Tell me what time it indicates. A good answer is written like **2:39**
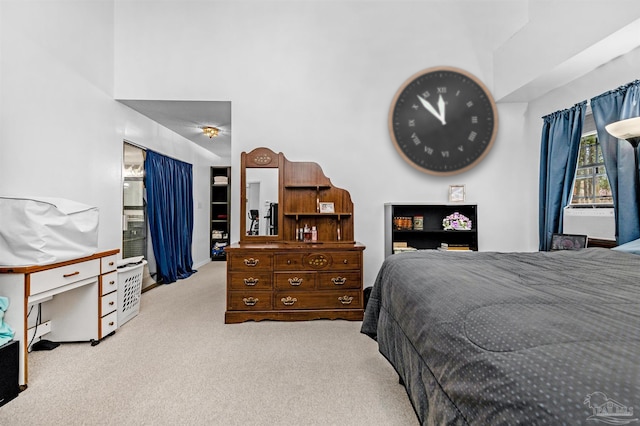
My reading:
**11:53**
